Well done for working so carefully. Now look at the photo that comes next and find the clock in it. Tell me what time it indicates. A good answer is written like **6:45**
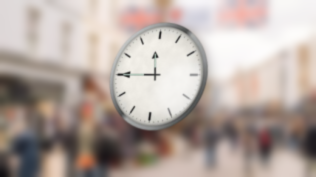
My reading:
**11:45**
